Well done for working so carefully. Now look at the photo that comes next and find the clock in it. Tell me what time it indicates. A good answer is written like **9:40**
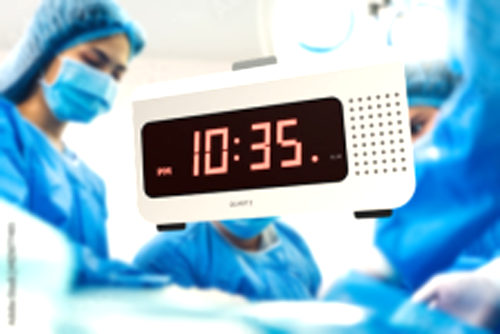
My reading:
**10:35**
